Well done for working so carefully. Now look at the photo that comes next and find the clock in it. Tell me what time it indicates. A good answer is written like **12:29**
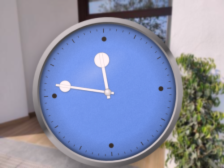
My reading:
**11:47**
